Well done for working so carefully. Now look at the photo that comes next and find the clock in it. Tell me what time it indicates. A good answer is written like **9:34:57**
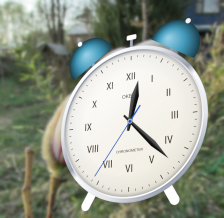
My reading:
**12:22:36**
